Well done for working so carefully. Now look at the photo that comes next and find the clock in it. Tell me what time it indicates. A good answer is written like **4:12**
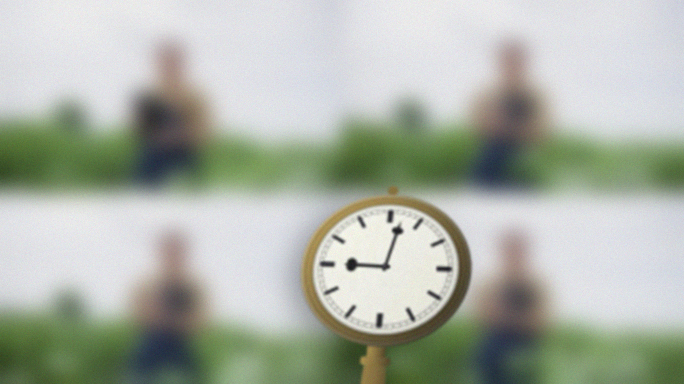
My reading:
**9:02**
